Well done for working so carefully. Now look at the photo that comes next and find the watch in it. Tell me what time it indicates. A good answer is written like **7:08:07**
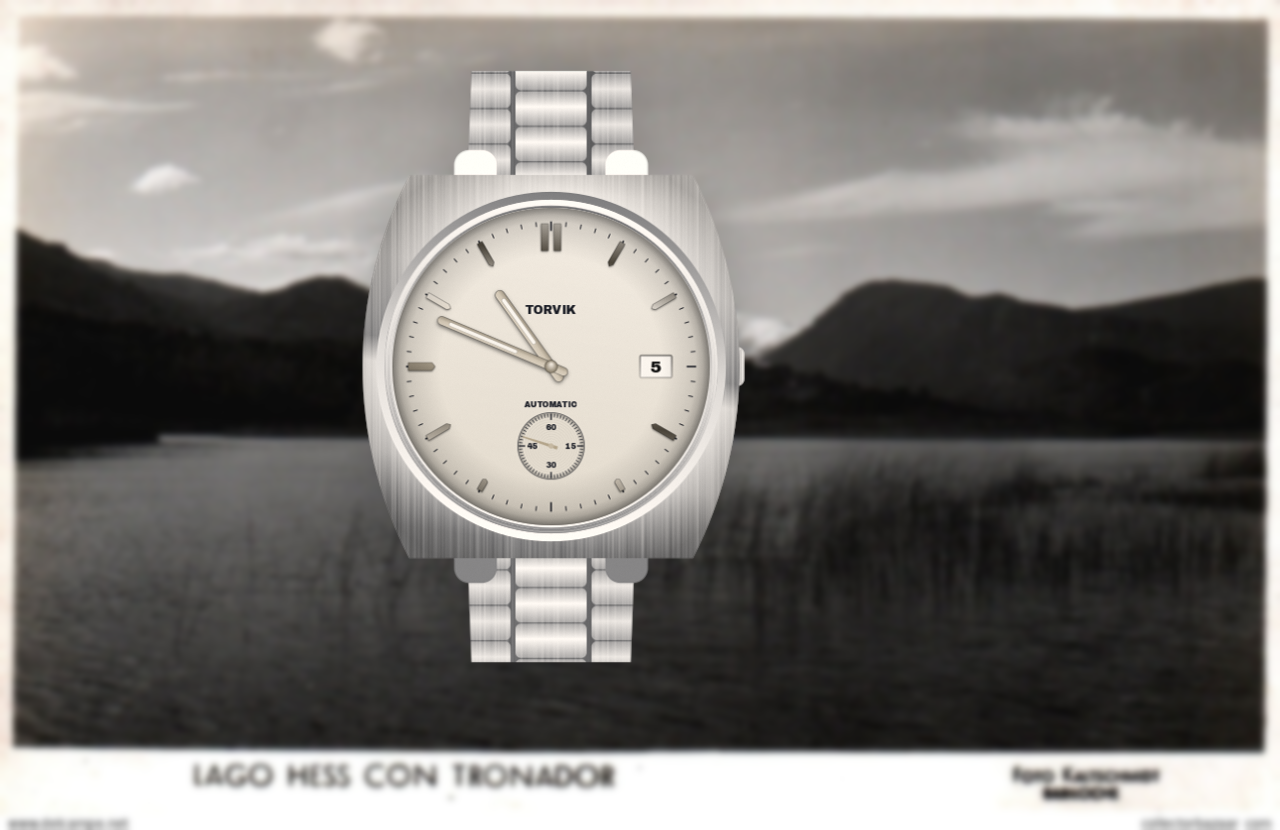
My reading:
**10:48:48**
